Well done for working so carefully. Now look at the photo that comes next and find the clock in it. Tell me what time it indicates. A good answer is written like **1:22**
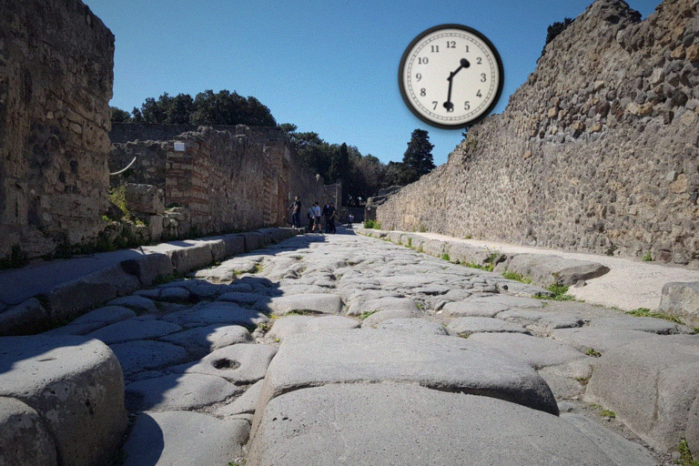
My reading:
**1:31**
